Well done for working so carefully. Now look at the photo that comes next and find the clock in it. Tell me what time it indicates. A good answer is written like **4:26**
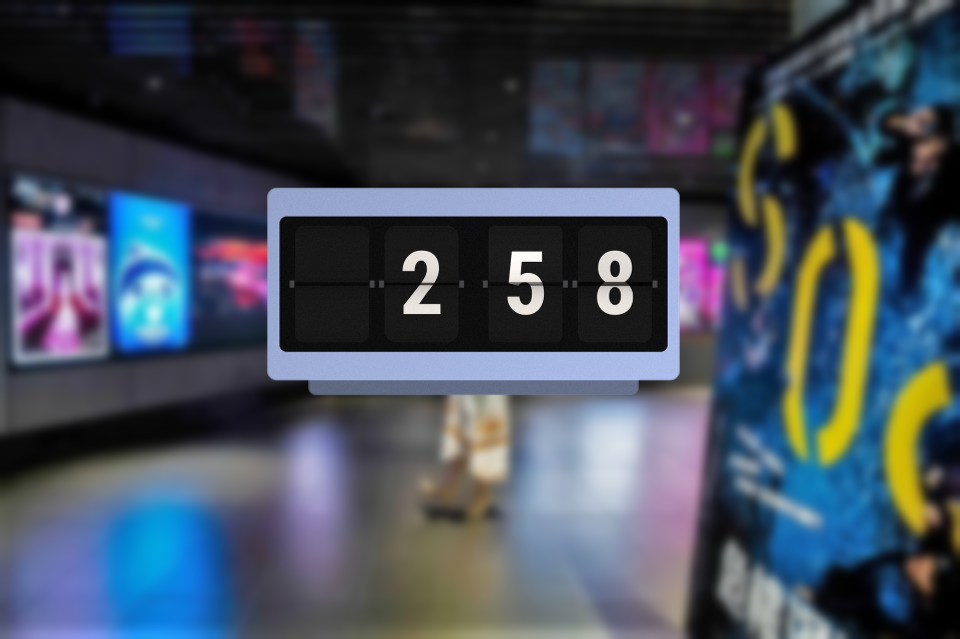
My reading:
**2:58**
